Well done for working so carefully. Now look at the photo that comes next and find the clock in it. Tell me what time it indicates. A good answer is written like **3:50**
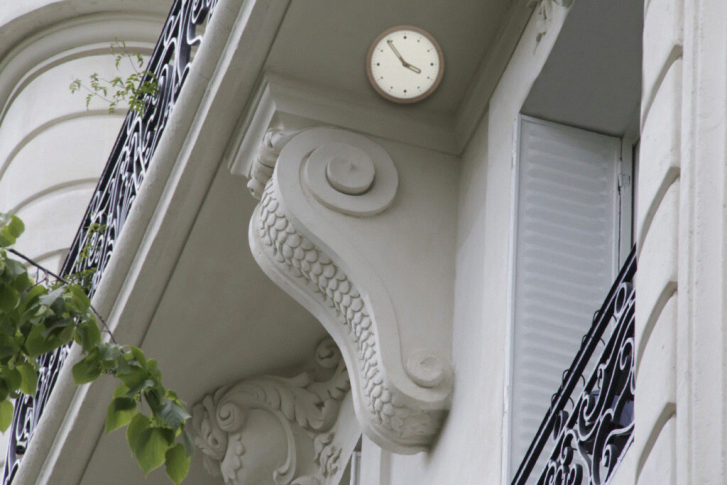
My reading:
**3:54**
